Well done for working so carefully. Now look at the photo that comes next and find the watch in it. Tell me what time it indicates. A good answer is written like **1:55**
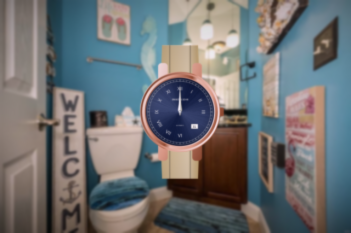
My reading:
**12:00**
